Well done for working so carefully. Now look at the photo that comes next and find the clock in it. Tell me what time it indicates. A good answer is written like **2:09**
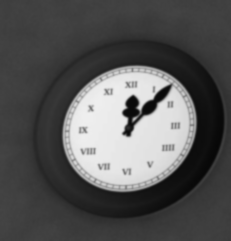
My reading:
**12:07**
